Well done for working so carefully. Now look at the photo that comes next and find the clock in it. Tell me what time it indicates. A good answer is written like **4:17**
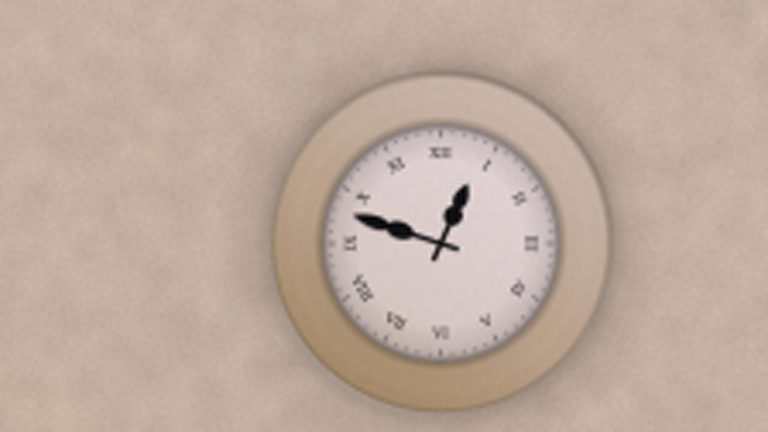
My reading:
**12:48**
